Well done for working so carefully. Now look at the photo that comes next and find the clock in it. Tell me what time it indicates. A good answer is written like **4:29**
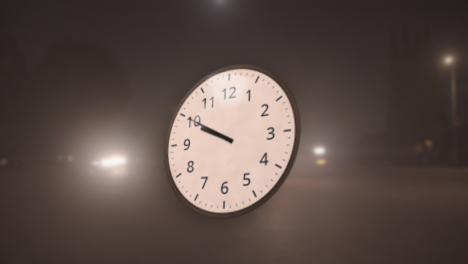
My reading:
**9:50**
